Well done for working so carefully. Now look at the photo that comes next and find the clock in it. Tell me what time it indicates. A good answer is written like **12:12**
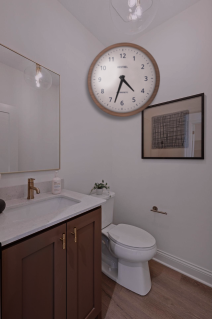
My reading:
**4:33**
